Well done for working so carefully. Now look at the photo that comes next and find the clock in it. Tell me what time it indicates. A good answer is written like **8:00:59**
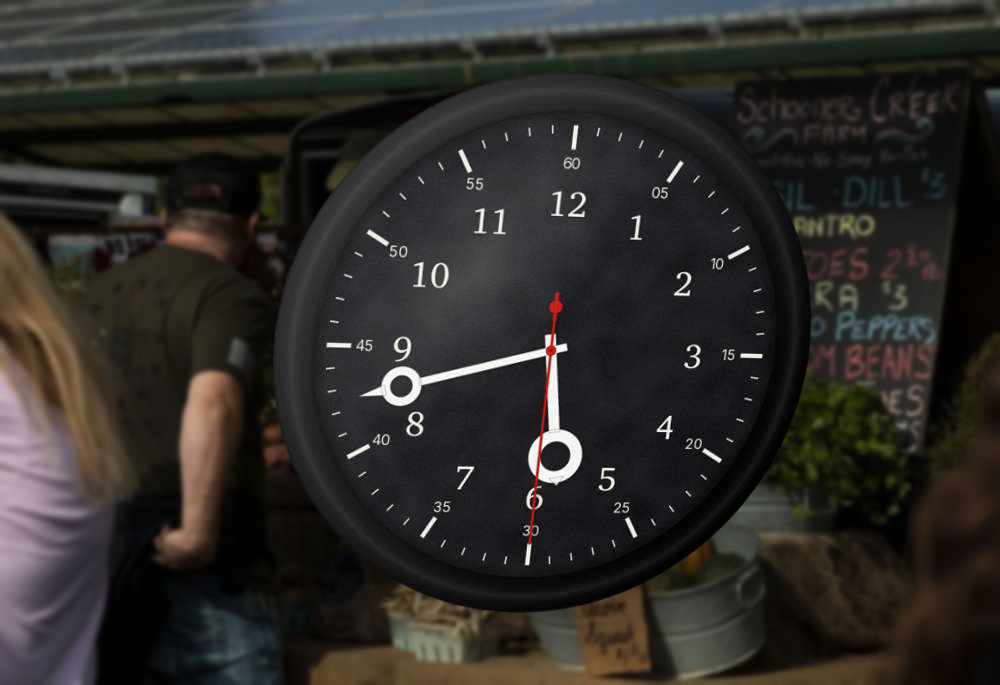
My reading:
**5:42:30**
